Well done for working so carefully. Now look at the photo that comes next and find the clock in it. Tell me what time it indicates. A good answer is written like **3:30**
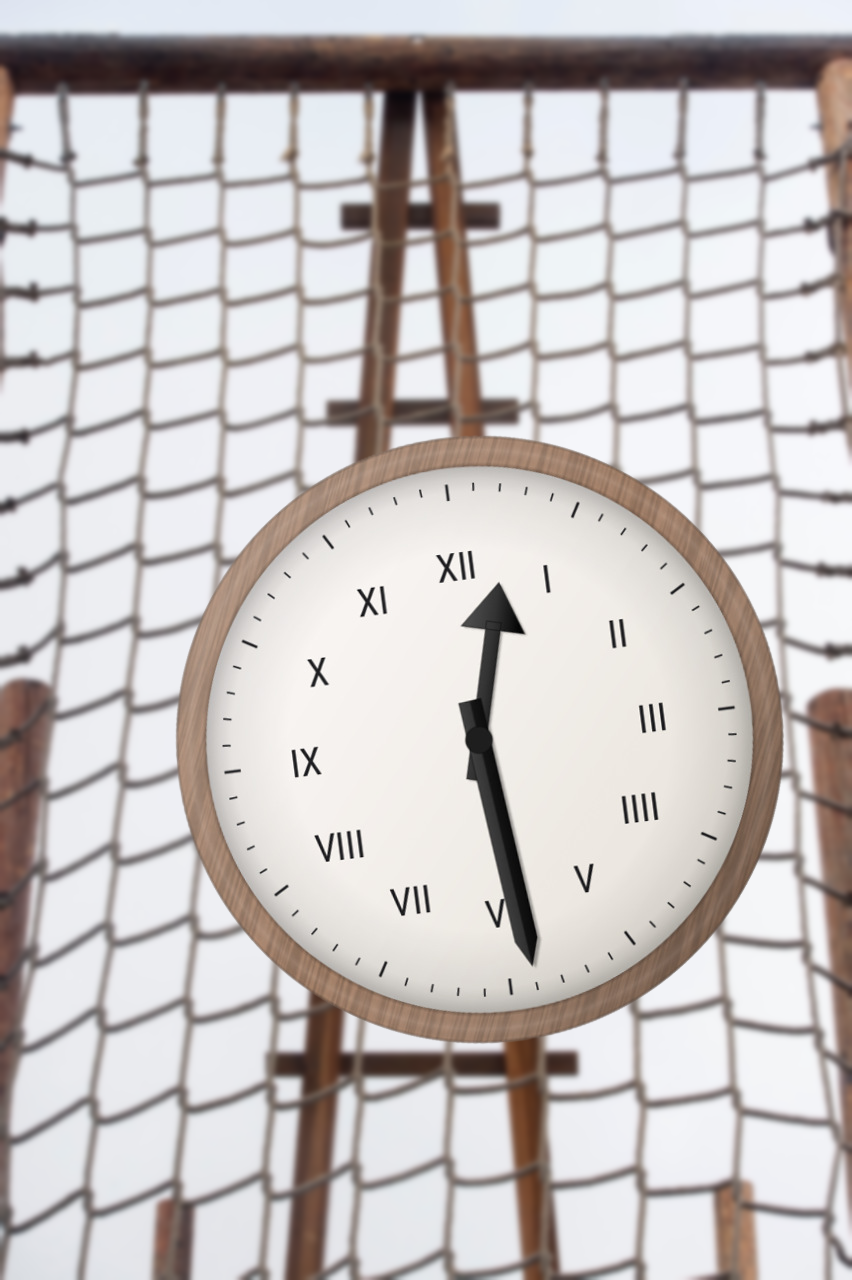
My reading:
**12:29**
